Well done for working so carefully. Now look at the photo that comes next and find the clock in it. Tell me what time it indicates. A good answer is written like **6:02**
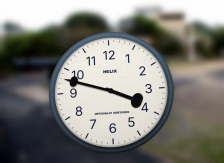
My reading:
**3:48**
